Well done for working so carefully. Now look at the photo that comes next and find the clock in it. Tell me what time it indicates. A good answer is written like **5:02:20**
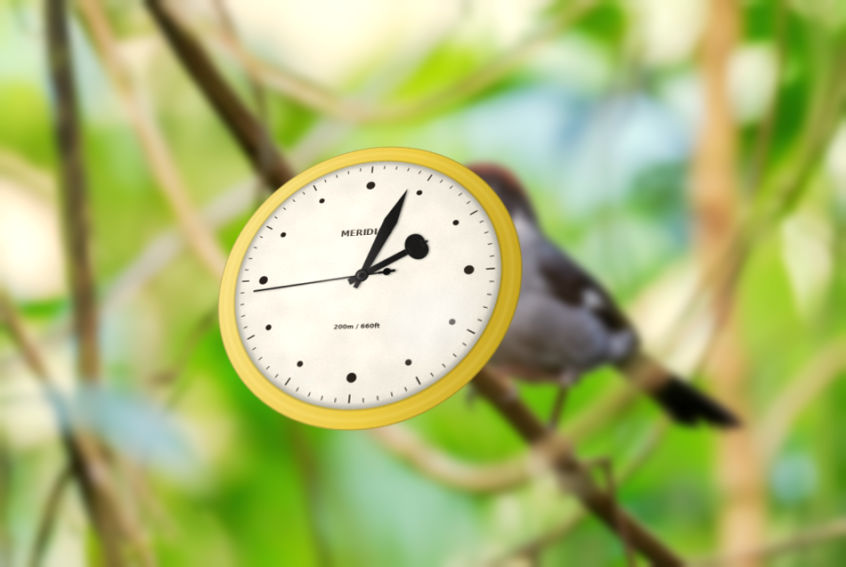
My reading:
**2:03:44**
